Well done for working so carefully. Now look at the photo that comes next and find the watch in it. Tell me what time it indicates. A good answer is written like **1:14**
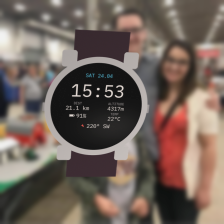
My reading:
**15:53**
